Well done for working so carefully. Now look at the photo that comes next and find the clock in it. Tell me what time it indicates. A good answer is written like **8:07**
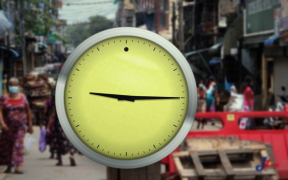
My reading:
**9:15**
